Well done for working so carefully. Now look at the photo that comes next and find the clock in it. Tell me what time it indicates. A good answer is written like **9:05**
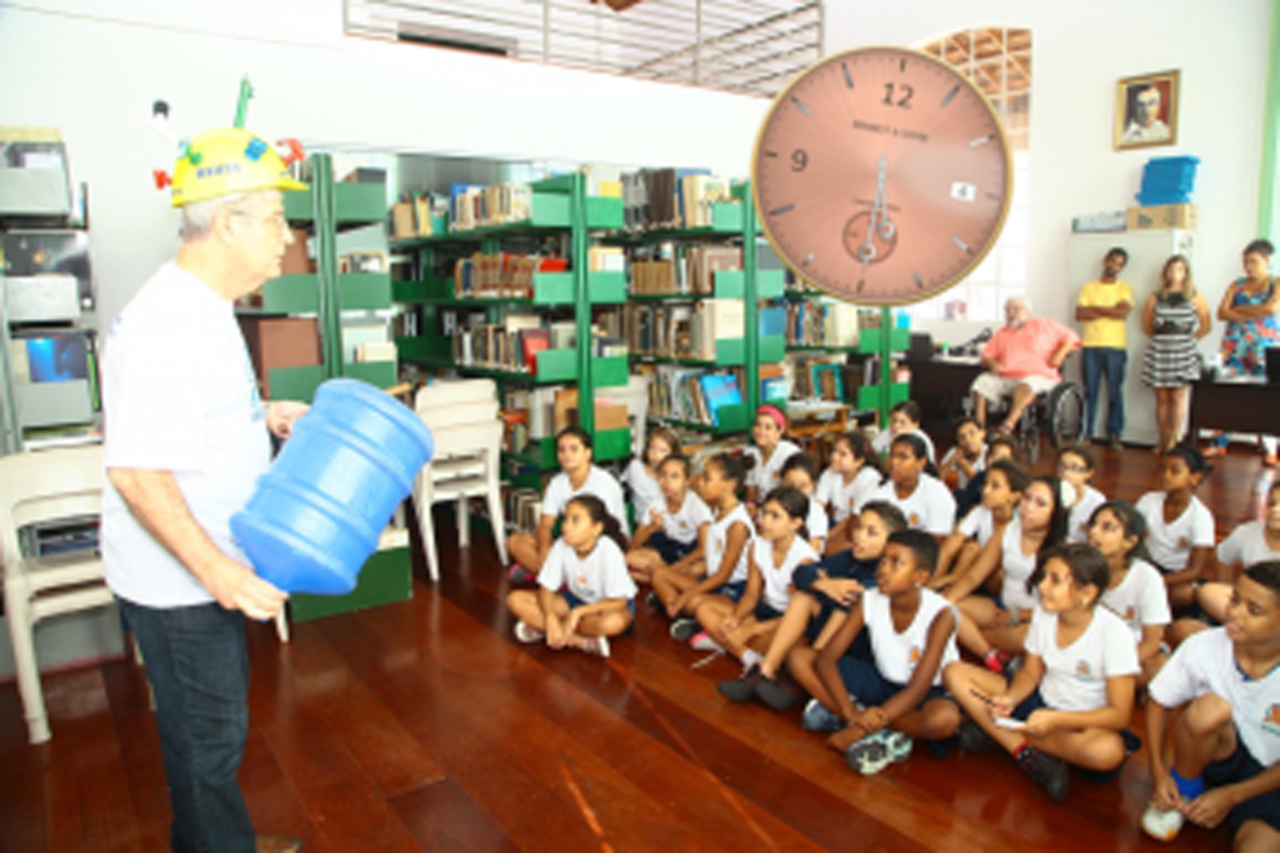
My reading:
**5:30**
